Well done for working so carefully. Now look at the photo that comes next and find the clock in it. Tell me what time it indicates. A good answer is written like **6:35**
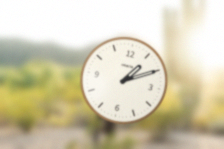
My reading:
**1:10**
